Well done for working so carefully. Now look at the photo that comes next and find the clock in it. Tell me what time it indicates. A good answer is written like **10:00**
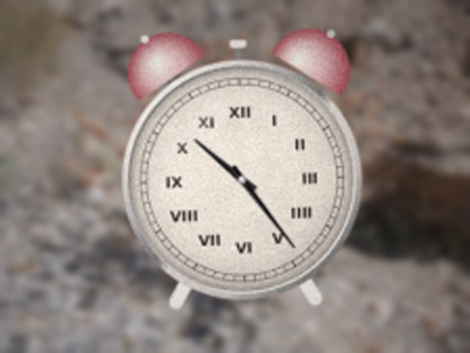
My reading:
**10:24**
